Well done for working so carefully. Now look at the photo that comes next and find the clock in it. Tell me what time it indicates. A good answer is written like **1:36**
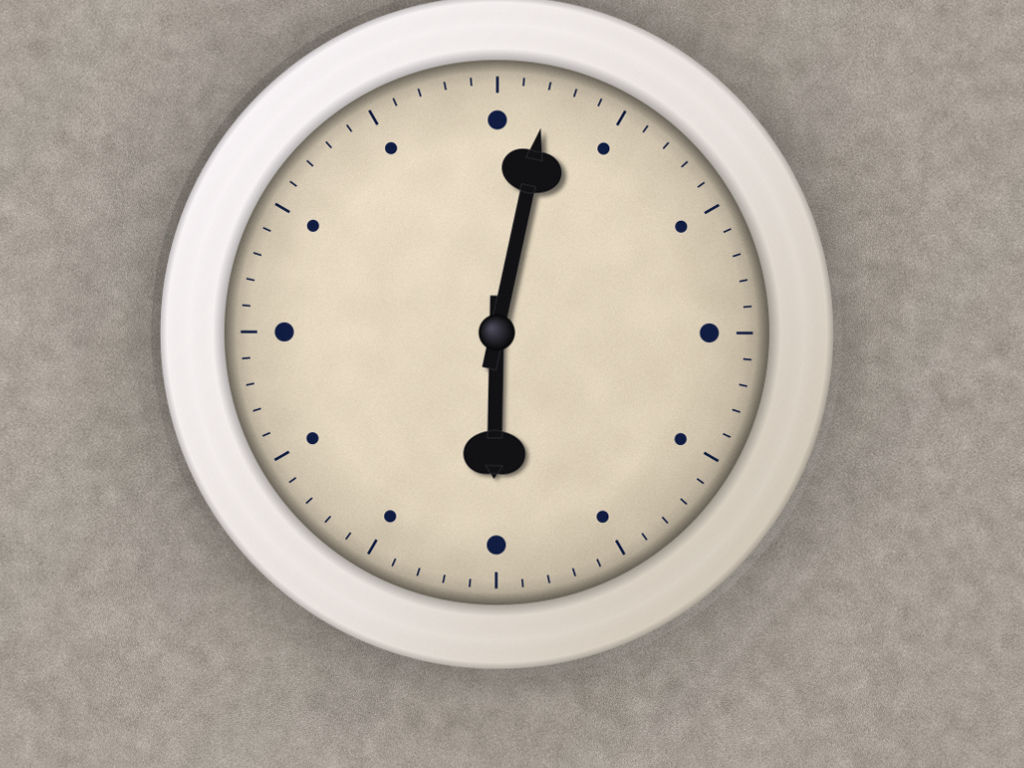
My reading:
**6:02**
